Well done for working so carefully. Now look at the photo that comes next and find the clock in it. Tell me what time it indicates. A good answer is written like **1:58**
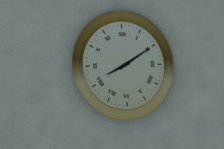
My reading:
**8:10**
